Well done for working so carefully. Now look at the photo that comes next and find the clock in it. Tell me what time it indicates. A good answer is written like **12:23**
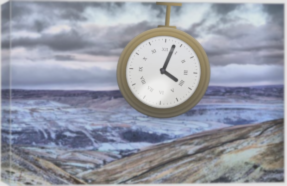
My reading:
**4:03**
